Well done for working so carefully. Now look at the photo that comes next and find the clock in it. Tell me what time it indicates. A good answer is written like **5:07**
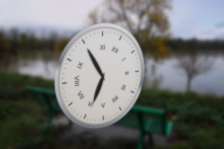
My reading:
**5:50**
